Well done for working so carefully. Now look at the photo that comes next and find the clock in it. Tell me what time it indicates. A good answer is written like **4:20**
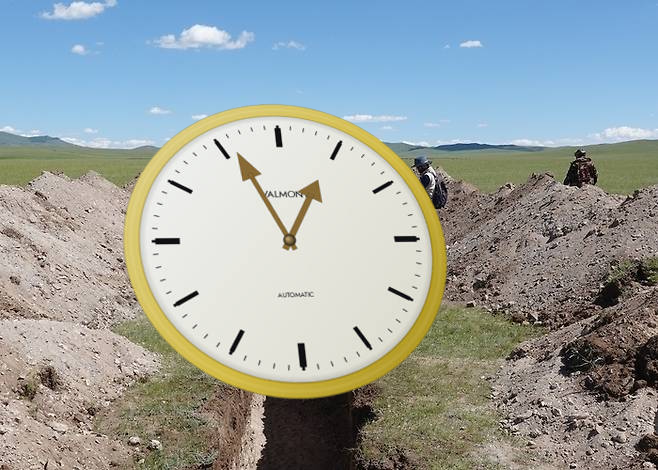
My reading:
**12:56**
